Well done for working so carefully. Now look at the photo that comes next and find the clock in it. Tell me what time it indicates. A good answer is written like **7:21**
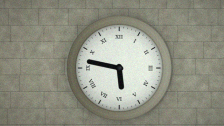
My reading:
**5:47**
